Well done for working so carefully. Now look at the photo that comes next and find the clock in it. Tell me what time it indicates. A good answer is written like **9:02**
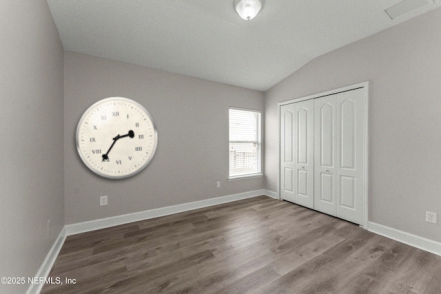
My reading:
**2:36**
